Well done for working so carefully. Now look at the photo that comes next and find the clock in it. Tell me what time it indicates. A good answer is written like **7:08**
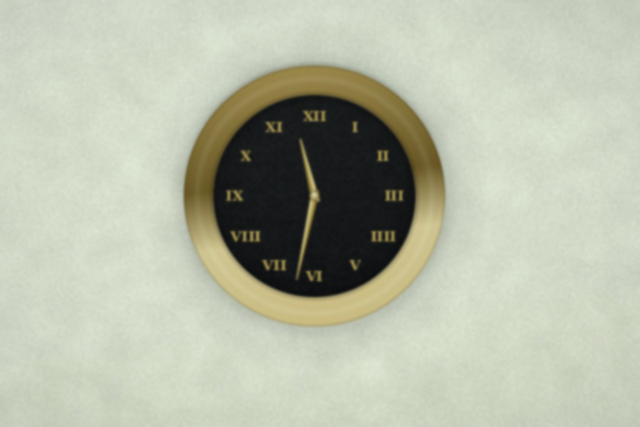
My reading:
**11:32**
